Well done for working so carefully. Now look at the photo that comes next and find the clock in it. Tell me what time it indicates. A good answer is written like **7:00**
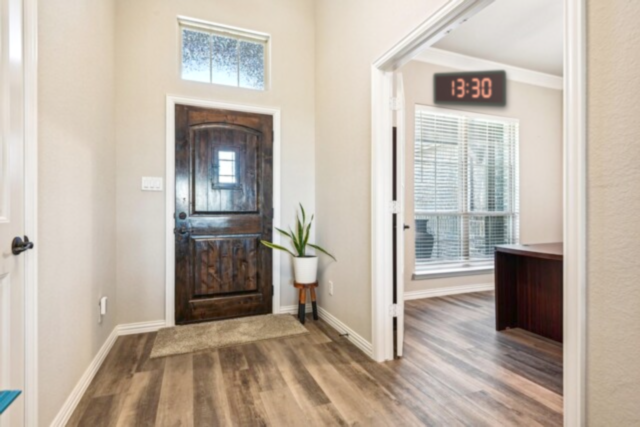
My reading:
**13:30**
